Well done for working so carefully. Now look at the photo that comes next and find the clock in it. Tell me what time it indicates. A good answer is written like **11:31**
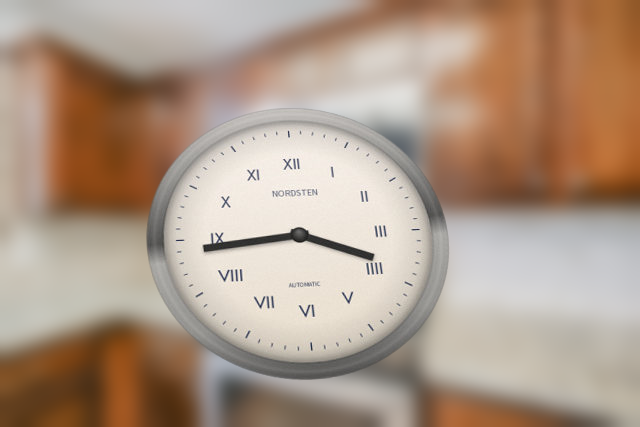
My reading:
**3:44**
